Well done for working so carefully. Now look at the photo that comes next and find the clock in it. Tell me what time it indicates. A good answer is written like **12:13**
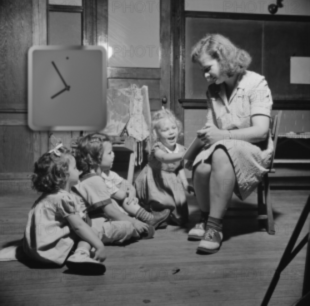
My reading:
**7:55**
